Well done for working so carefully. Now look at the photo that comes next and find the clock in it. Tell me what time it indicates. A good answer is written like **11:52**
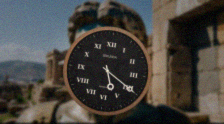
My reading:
**5:20**
